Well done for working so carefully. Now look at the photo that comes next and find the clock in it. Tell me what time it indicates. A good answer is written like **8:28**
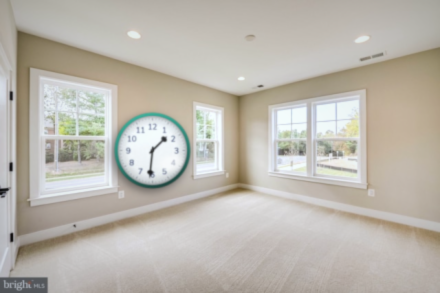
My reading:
**1:31**
